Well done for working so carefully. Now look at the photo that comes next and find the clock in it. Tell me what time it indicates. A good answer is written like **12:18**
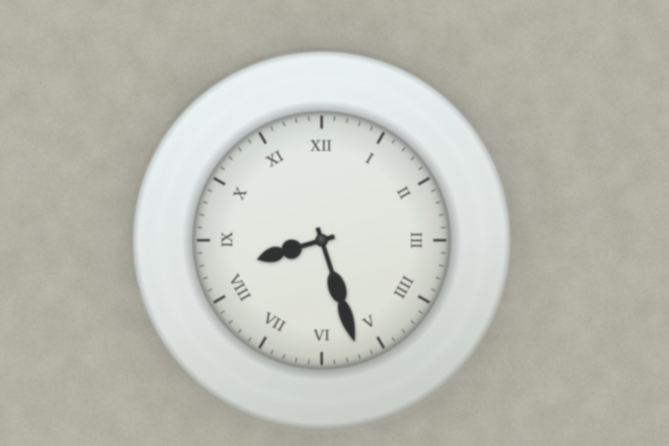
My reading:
**8:27**
